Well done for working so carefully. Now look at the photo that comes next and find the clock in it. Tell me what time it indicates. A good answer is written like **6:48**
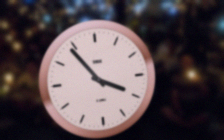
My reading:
**3:54**
